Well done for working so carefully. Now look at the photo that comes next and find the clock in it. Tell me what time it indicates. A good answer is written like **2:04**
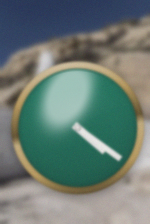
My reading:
**4:21**
